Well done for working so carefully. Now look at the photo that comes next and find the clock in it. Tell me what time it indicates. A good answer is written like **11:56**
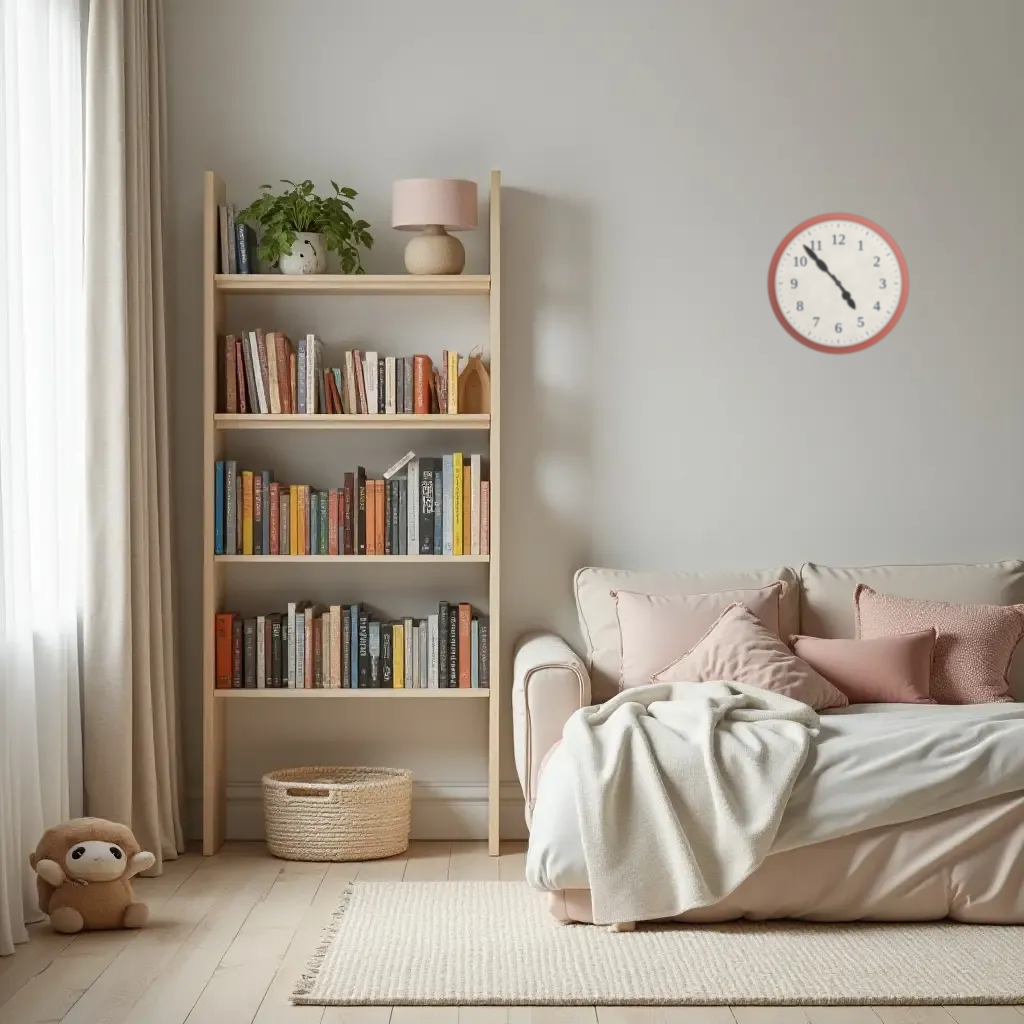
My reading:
**4:53**
